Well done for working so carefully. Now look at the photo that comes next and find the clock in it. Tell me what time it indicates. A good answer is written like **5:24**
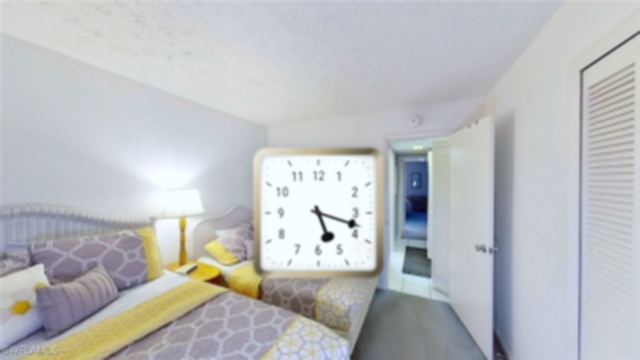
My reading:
**5:18**
